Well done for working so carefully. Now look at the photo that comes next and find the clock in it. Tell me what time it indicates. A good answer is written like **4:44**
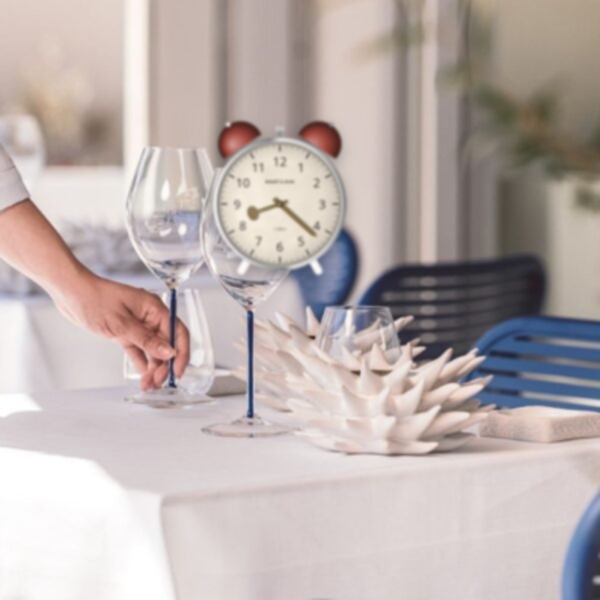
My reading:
**8:22**
